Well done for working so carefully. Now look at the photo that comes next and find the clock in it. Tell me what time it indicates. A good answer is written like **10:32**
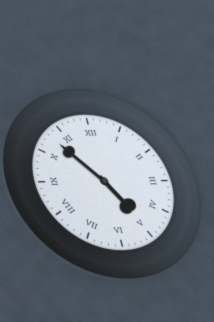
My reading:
**4:53**
